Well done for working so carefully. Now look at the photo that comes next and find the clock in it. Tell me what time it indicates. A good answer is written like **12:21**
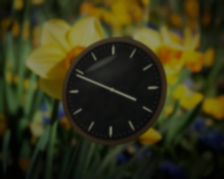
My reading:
**3:49**
